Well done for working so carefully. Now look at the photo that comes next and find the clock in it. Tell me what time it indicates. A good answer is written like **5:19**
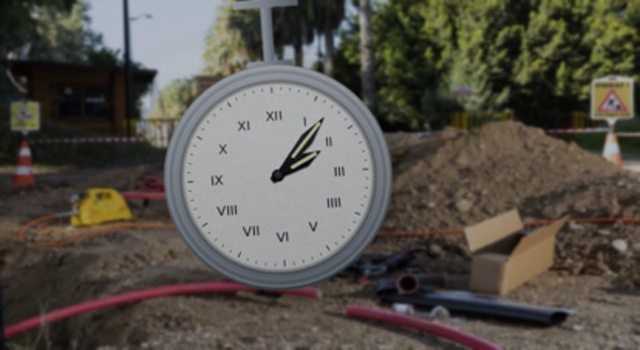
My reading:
**2:07**
